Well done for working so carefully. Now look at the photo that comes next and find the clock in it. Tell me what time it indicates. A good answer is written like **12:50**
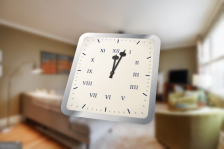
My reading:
**12:03**
